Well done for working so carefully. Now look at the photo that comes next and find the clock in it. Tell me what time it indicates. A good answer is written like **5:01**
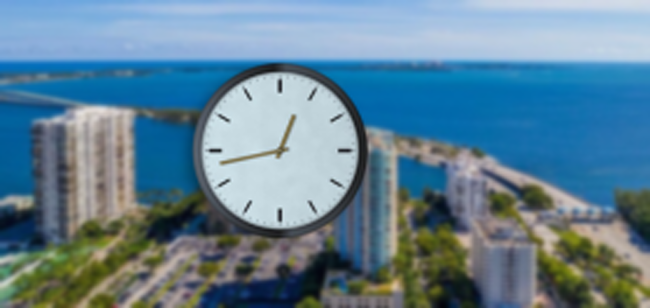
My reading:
**12:43**
